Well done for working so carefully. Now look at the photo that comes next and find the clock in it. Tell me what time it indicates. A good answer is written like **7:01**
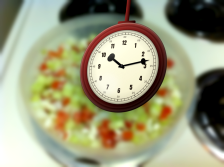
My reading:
**10:13**
